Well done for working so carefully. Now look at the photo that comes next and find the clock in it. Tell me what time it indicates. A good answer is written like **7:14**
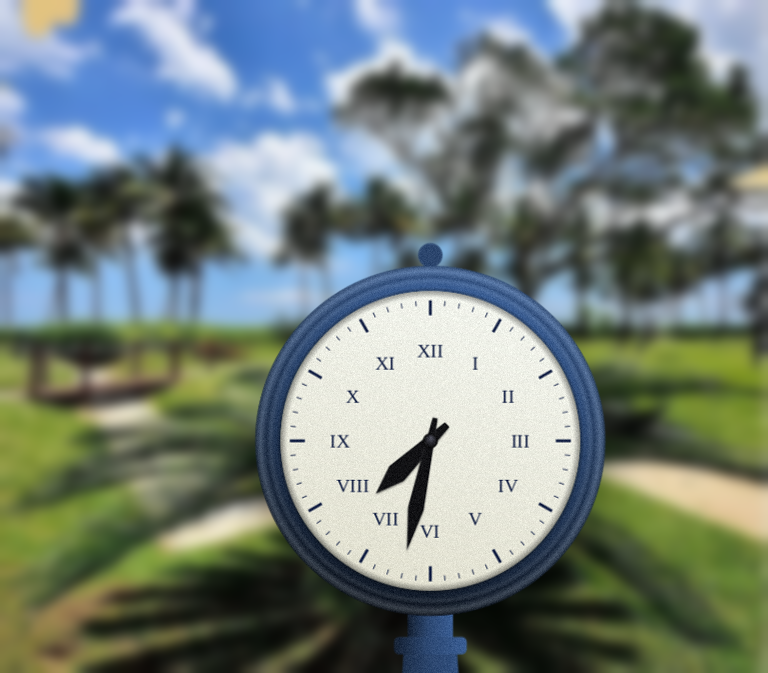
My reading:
**7:32**
